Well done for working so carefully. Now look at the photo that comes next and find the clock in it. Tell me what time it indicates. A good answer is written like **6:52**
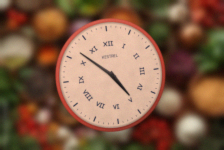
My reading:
**4:52**
